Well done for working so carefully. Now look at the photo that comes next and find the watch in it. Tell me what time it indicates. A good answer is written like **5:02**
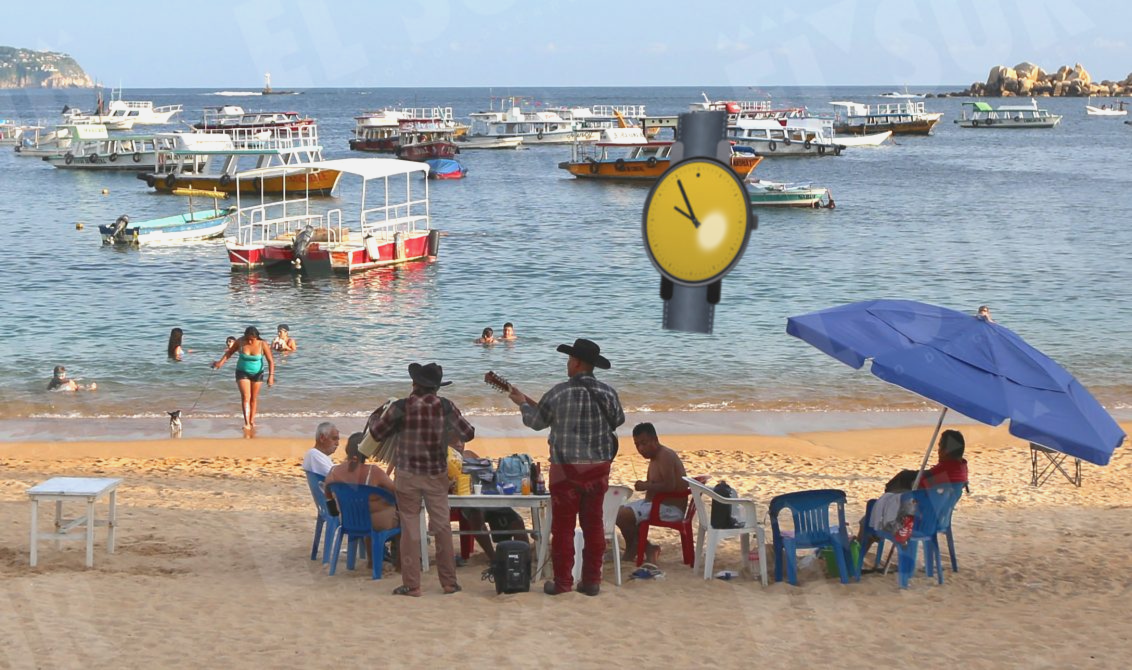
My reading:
**9:55**
